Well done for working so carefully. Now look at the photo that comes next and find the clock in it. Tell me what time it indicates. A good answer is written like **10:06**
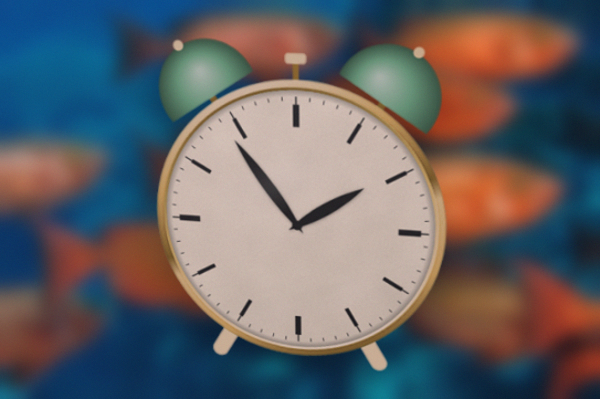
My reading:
**1:54**
